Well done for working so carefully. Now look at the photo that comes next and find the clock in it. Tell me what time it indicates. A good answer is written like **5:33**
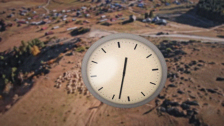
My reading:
**12:33**
